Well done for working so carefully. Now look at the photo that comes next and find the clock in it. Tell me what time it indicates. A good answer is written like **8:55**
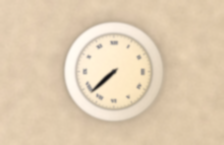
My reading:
**7:38**
